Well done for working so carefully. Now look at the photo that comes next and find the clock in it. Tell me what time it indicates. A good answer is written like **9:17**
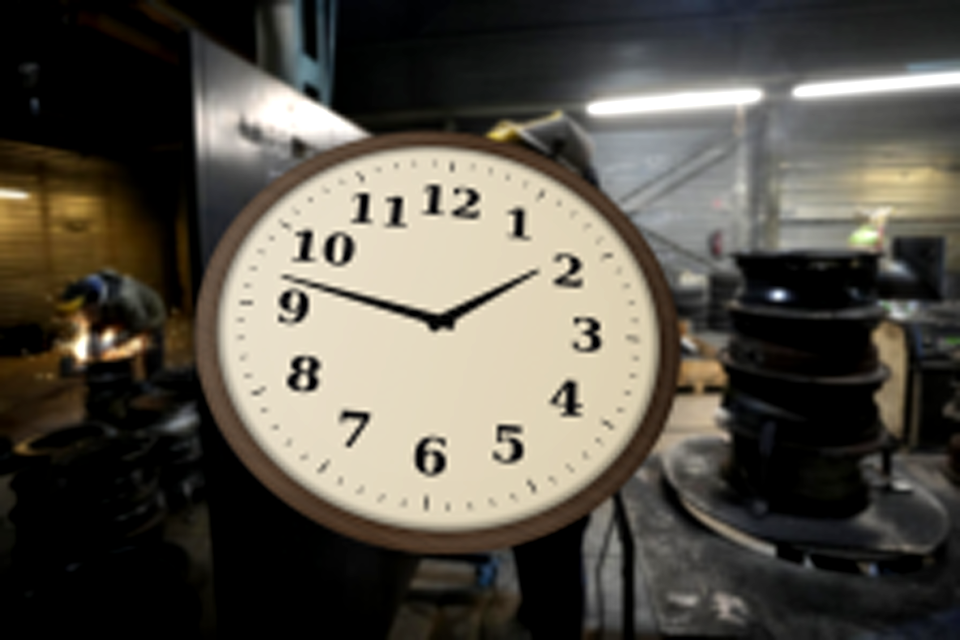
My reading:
**1:47**
